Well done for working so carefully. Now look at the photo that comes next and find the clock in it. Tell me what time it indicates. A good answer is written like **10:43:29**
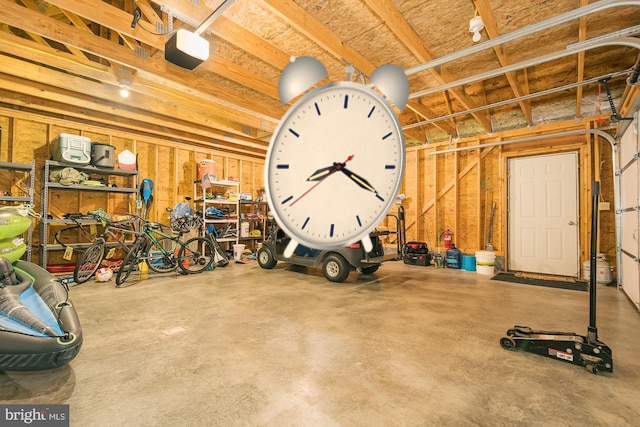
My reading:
**8:19:39**
